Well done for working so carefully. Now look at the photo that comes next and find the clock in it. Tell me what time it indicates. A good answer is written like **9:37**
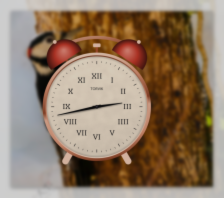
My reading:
**2:43**
